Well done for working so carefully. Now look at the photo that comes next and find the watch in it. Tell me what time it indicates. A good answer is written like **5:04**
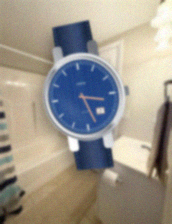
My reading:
**3:27**
